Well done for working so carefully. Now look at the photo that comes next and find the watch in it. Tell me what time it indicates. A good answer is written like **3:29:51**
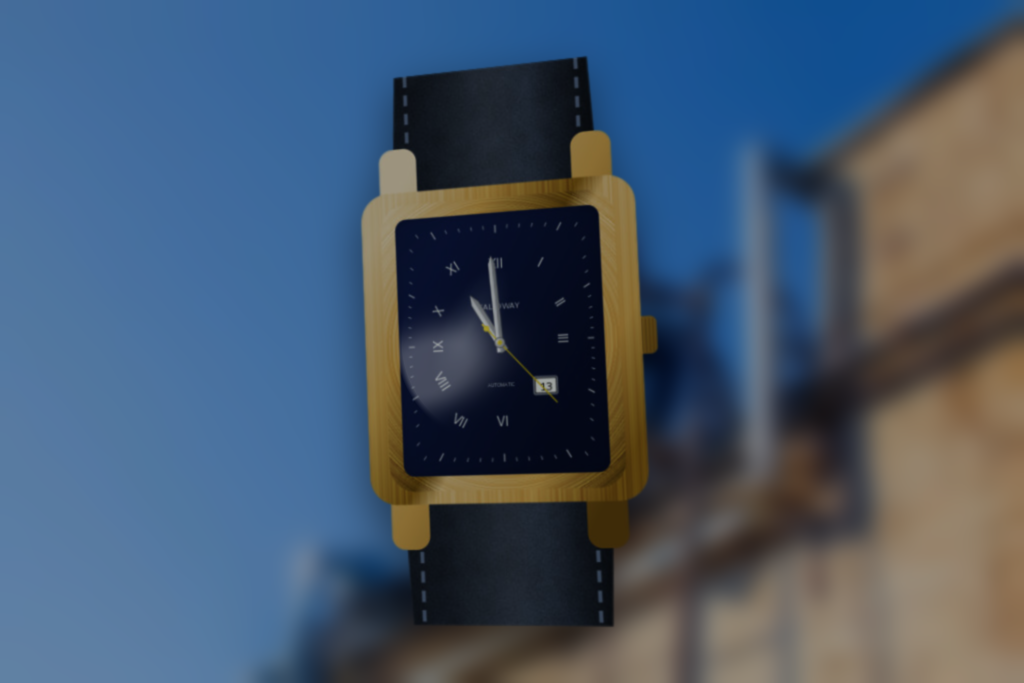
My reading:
**10:59:23**
